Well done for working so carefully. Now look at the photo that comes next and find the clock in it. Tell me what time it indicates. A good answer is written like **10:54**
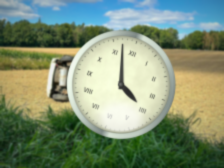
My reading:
**3:57**
